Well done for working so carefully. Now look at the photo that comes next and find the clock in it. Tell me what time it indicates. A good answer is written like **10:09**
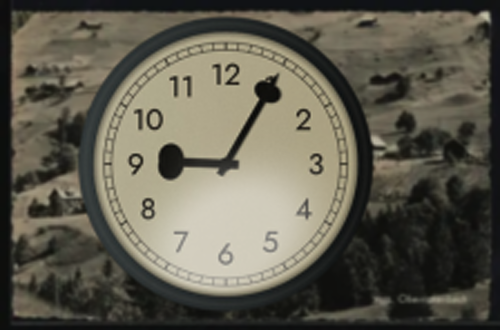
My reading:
**9:05**
